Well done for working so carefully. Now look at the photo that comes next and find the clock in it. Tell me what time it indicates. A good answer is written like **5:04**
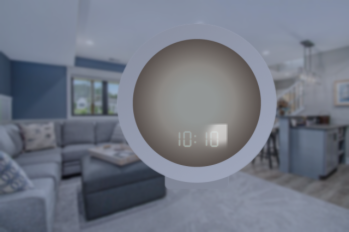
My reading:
**10:10**
